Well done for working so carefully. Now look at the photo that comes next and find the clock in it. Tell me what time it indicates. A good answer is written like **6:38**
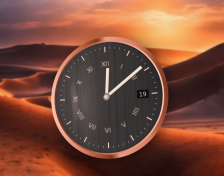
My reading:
**12:09**
